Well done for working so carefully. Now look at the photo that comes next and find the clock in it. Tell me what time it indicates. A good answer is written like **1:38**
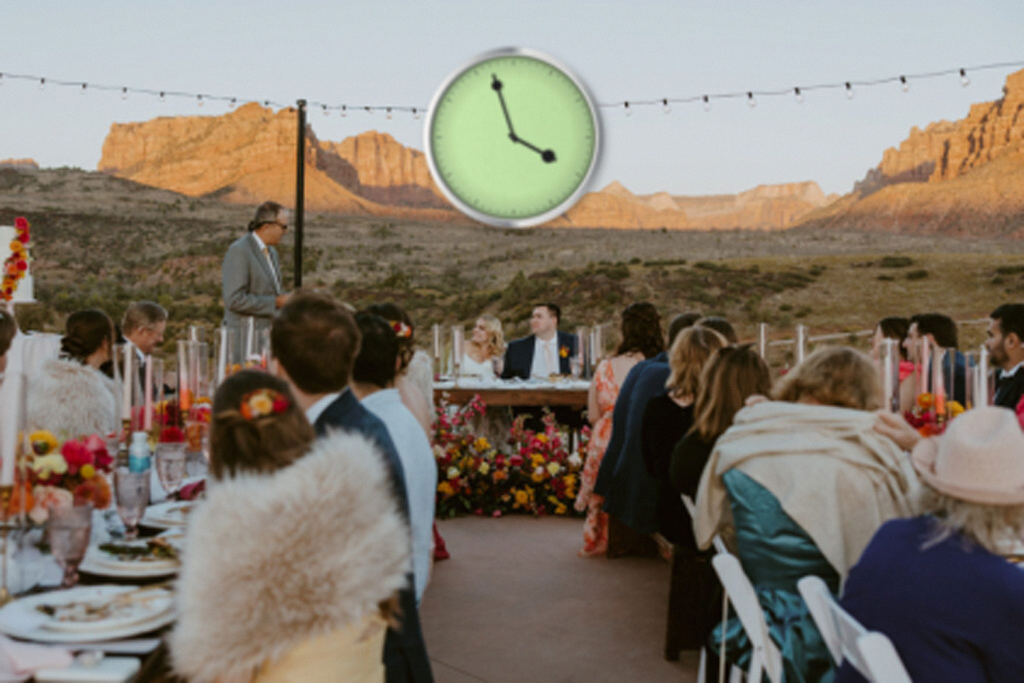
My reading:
**3:57**
